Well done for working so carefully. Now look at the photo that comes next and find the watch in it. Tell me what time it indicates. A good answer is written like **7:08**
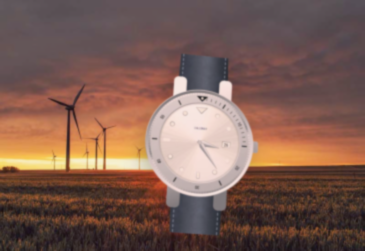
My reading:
**3:24**
